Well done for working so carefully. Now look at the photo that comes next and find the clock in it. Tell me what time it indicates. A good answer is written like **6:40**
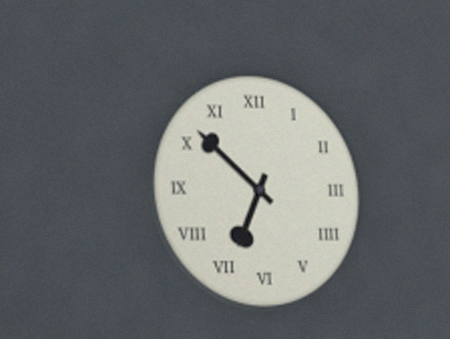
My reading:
**6:52**
